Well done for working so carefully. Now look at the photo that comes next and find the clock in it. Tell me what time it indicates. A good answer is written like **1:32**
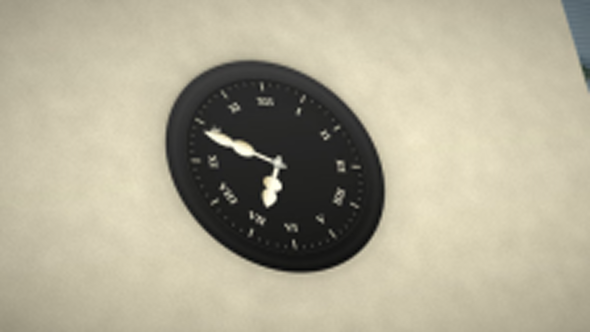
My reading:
**6:49**
